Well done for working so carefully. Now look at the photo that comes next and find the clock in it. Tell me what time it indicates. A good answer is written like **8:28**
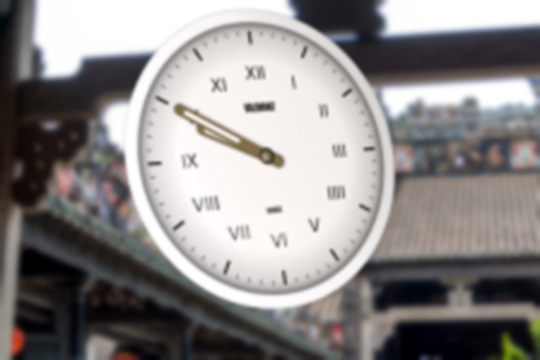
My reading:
**9:50**
